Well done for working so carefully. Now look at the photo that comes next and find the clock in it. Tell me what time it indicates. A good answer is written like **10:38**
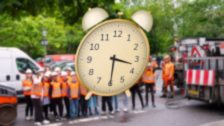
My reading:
**3:30**
